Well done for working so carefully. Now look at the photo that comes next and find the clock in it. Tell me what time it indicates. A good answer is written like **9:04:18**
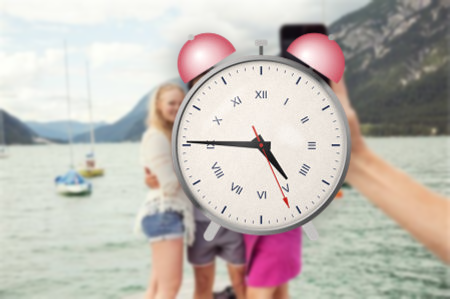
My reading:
**4:45:26**
